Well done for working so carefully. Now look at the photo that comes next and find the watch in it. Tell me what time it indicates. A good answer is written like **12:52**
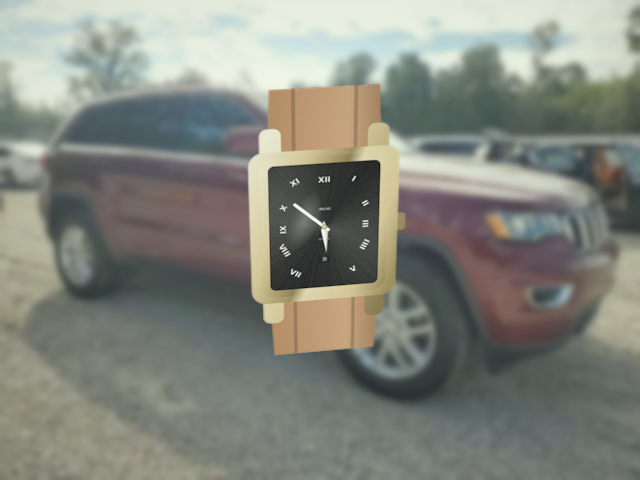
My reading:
**5:52**
